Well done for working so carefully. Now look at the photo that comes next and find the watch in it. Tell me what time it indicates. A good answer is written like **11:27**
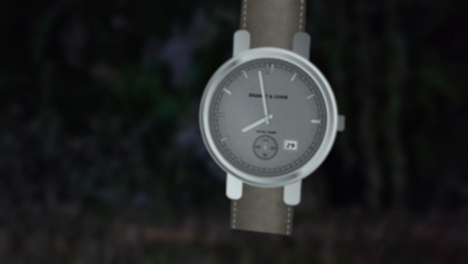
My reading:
**7:58**
